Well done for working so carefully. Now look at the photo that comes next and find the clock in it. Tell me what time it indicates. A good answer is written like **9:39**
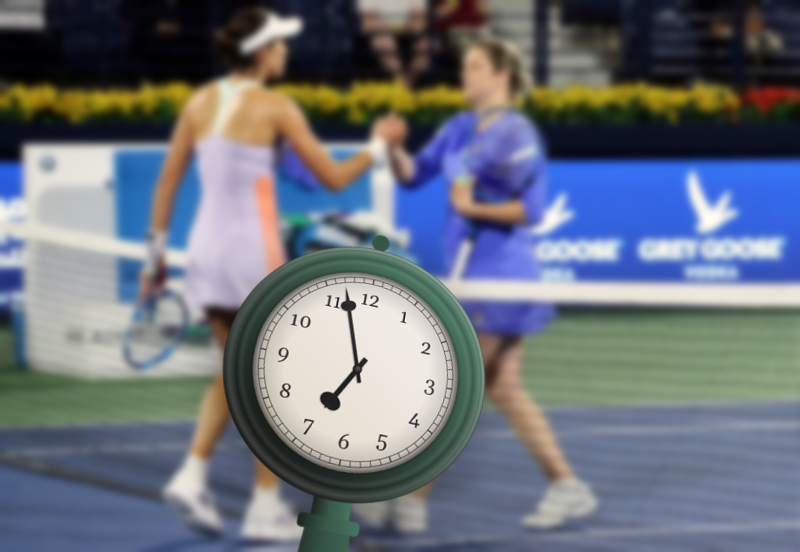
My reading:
**6:57**
